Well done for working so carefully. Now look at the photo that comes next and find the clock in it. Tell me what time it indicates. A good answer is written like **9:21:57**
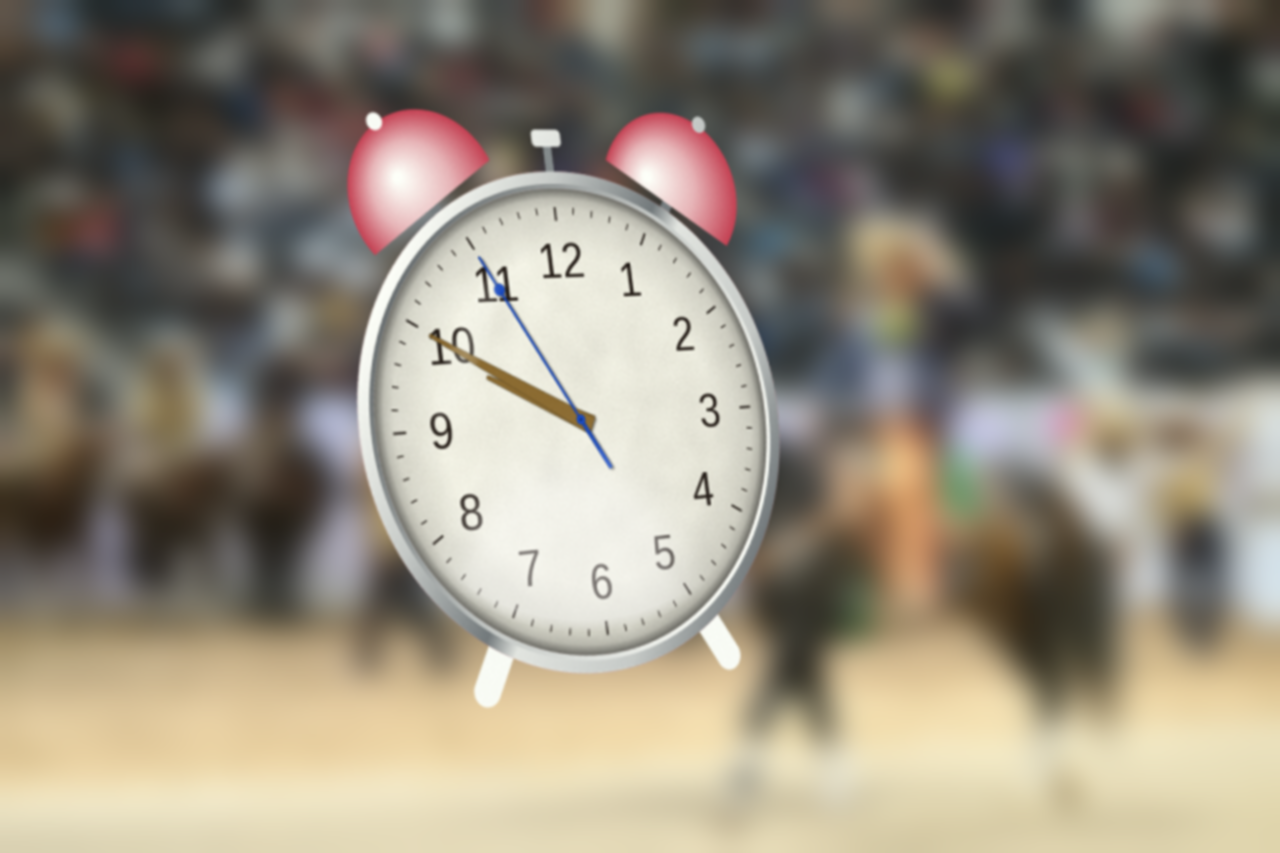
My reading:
**9:49:55**
